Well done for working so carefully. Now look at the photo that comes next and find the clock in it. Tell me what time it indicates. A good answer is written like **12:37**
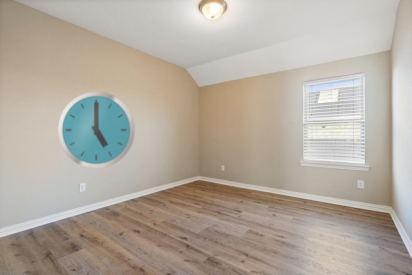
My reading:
**5:00**
